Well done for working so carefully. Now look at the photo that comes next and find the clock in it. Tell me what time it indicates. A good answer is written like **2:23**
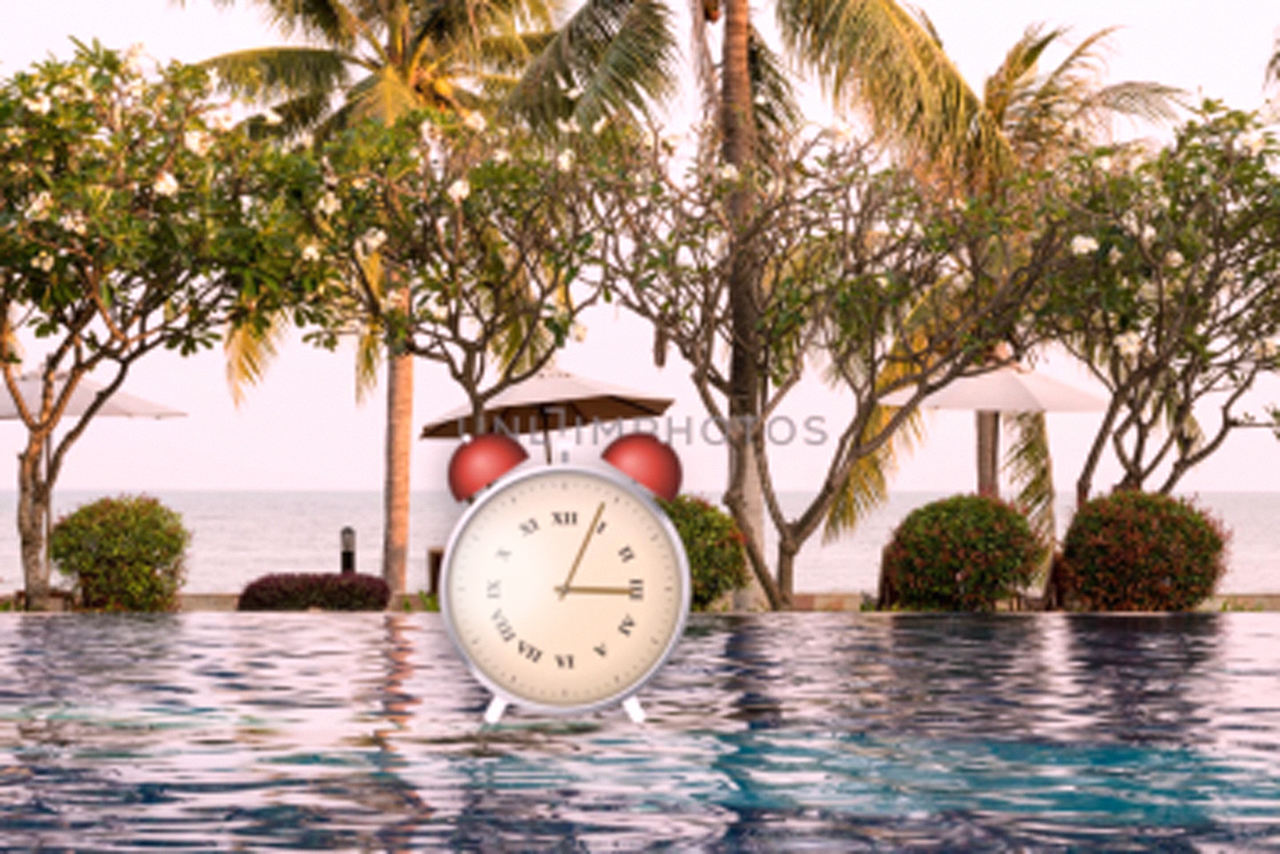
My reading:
**3:04**
